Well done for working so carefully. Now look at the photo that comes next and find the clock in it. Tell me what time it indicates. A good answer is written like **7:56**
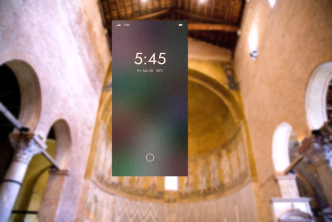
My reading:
**5:45**
